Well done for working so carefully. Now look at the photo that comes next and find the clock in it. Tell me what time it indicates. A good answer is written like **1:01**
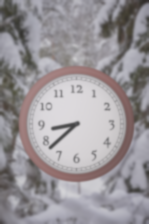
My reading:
**8:38**
